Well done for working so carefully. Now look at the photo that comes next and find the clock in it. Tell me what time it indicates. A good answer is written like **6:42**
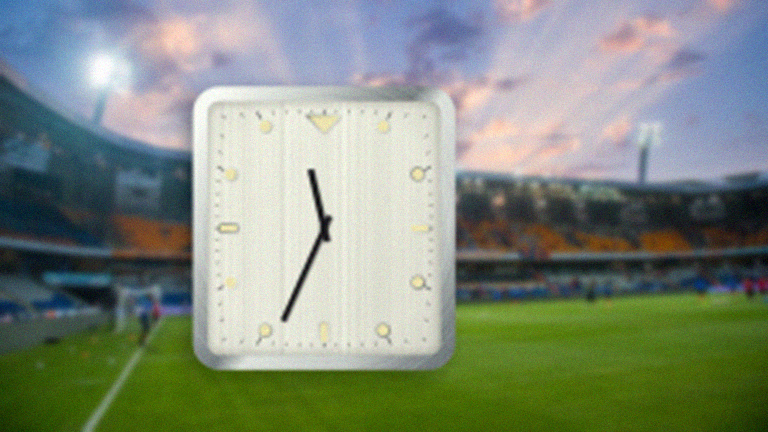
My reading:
**11:34**
